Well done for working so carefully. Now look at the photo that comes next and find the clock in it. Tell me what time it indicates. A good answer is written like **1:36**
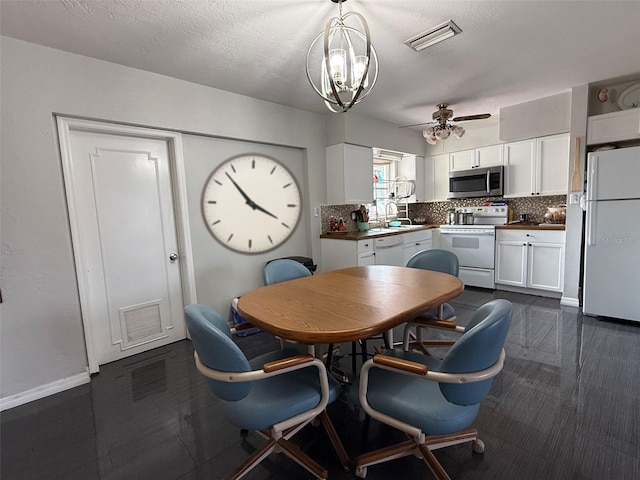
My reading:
**3:53**
